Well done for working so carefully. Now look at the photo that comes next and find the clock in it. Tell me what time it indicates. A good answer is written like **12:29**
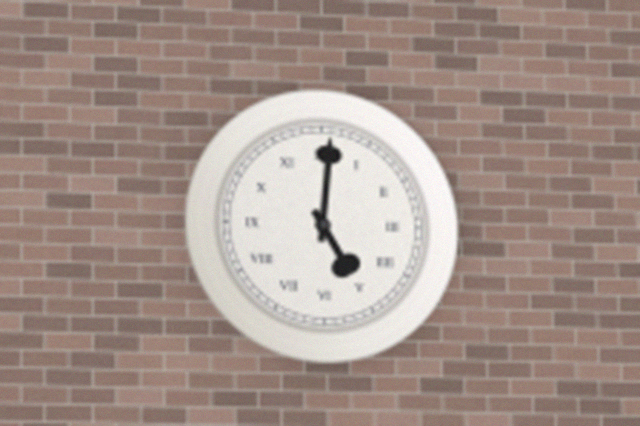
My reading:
**5:01**
